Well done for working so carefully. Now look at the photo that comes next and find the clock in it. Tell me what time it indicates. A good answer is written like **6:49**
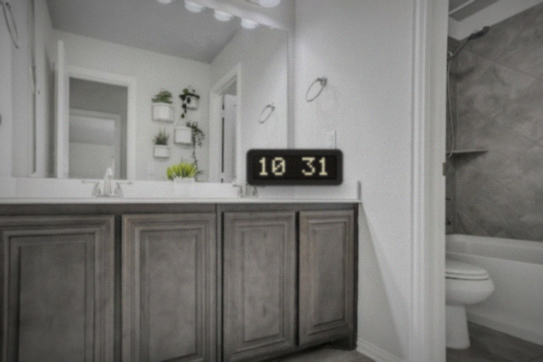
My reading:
**10:31**
